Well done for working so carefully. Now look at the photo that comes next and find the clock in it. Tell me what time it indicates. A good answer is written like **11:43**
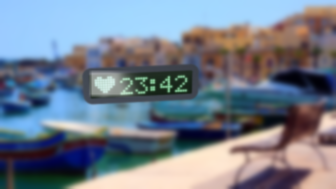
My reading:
**23:42**
